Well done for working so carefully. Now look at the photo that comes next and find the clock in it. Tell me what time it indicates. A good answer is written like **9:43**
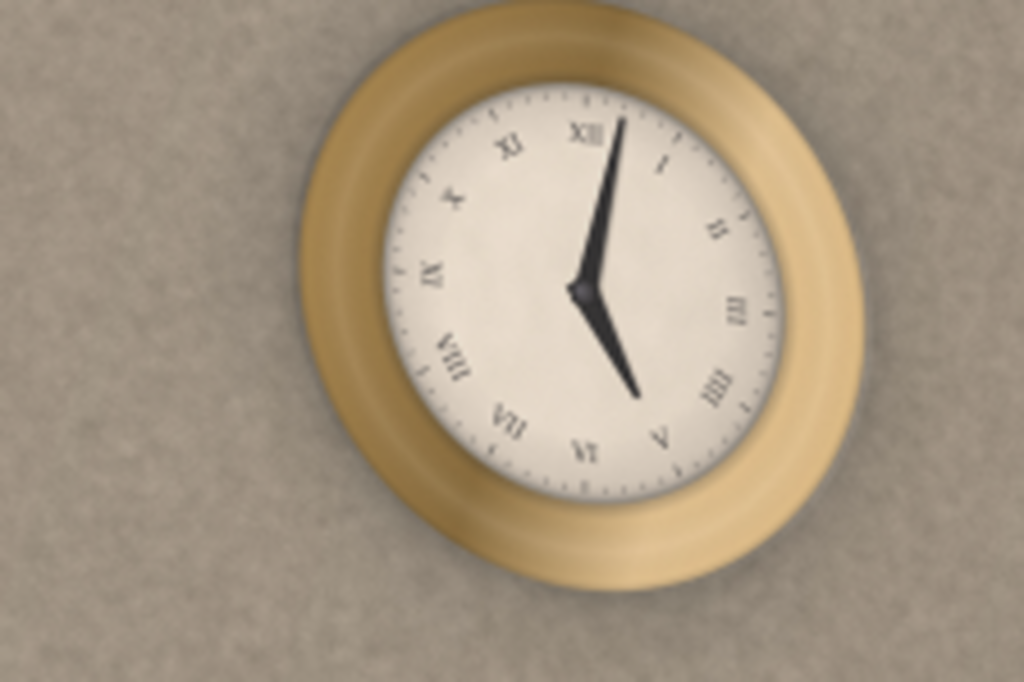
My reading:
**5:02**
